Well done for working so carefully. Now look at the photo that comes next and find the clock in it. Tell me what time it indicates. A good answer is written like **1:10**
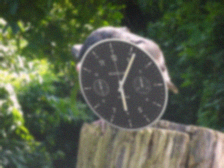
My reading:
**6:06**
